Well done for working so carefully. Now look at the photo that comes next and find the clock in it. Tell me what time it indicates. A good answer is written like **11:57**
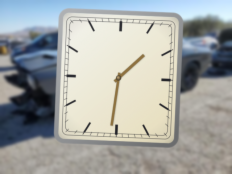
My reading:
**1:31**
